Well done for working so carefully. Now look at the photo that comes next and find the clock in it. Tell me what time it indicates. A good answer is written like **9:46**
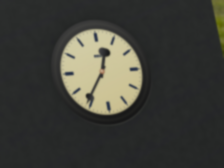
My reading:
**12:36**
